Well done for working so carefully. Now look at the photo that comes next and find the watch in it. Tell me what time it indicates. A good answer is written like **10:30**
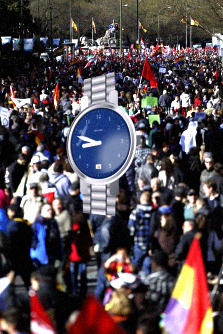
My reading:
**8:48**
